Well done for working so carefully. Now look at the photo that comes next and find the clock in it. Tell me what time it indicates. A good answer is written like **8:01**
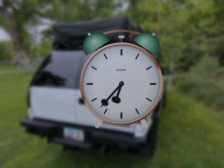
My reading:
**6:37**
